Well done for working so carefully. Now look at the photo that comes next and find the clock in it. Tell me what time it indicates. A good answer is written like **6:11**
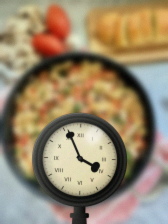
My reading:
**3:56**
